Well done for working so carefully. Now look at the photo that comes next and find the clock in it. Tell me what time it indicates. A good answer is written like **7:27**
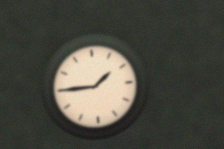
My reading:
**1:45**
